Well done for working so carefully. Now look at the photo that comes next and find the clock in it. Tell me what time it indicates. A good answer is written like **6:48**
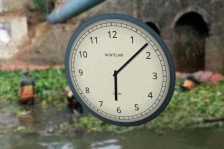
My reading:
**6:08**
